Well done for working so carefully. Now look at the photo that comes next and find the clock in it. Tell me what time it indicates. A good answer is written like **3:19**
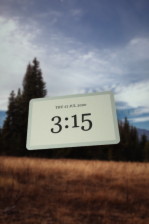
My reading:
**3:15**
